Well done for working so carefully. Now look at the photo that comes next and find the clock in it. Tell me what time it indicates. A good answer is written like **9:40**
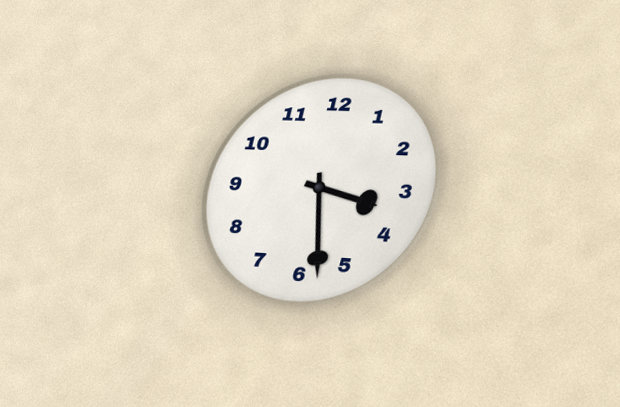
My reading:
**3:28**
